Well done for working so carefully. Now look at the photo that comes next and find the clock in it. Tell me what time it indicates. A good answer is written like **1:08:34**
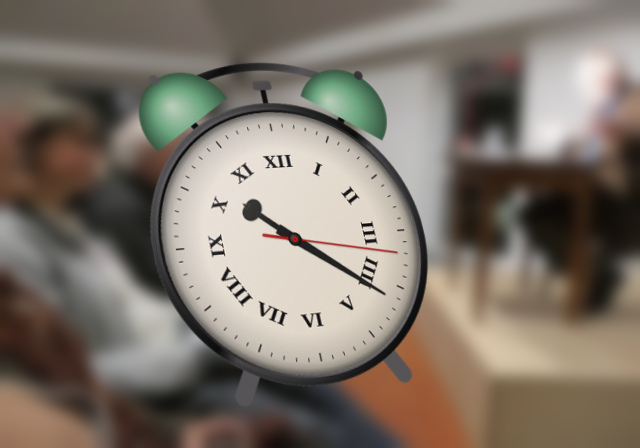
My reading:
**10:21:17**
